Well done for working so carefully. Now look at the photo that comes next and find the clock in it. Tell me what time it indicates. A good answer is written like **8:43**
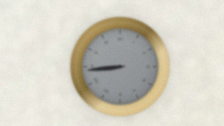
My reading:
**8:44**
